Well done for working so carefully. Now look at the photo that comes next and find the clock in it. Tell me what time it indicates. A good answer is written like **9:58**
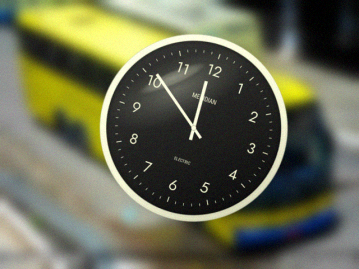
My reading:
**11:51**
